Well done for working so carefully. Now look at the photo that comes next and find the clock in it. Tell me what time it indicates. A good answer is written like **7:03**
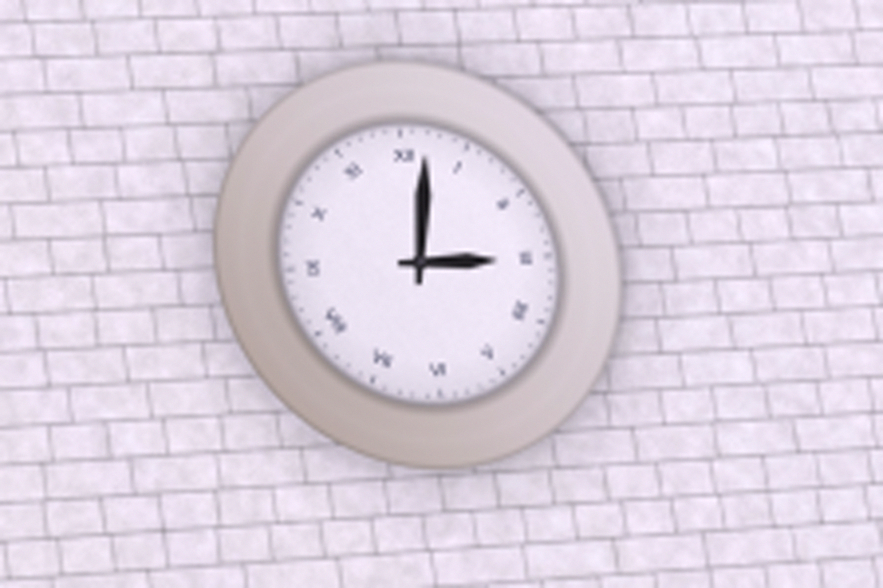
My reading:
**3:02**
